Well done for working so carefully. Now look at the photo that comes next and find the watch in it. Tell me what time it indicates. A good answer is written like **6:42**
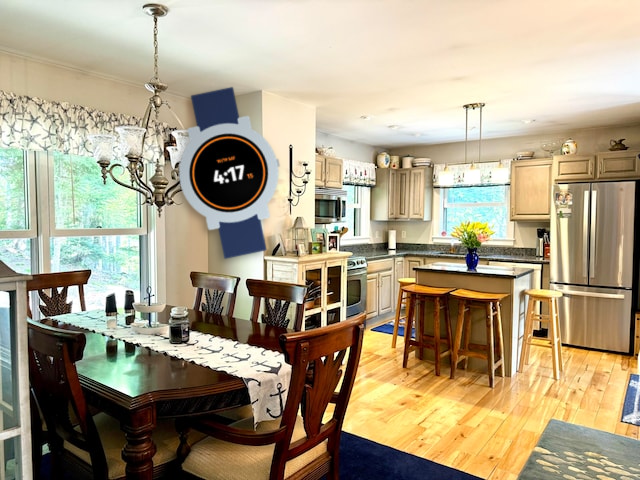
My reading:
**4:17**
